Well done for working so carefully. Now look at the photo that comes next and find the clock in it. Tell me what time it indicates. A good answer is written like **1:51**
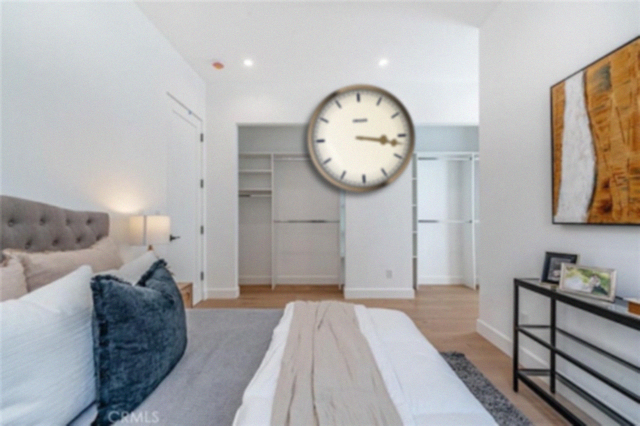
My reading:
**3:17**
